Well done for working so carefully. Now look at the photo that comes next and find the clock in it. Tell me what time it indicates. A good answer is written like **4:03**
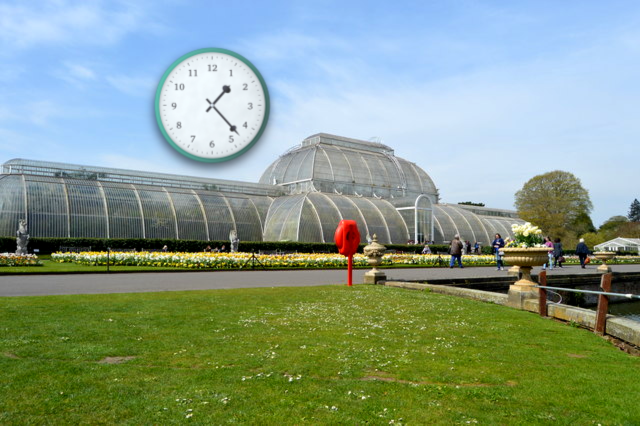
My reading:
**1:23**
